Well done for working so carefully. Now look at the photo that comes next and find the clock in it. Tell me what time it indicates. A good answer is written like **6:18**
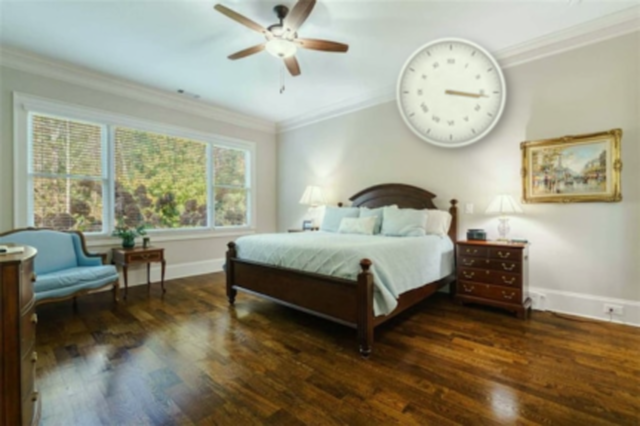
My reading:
**3:16**
